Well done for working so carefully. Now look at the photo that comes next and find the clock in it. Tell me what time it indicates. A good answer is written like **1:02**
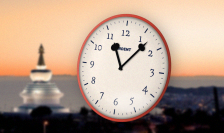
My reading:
**11:07**
